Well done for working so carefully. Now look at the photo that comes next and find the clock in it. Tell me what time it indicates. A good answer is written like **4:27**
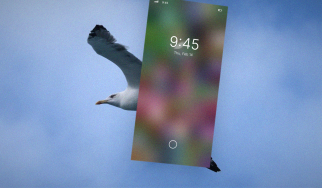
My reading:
**9:45**
